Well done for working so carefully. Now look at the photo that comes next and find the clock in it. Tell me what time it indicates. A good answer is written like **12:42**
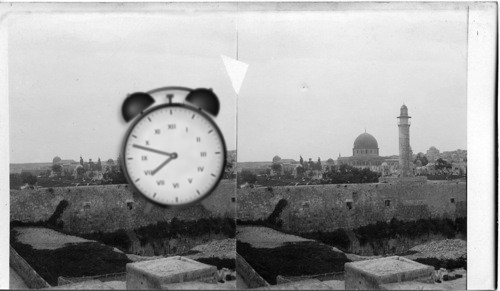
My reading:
**7:48**
